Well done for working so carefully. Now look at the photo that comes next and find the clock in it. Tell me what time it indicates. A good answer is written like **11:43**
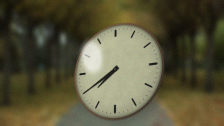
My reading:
**7:40**
